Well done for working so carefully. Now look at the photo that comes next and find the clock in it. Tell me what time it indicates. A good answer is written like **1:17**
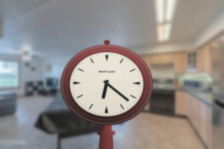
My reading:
**6:22**
